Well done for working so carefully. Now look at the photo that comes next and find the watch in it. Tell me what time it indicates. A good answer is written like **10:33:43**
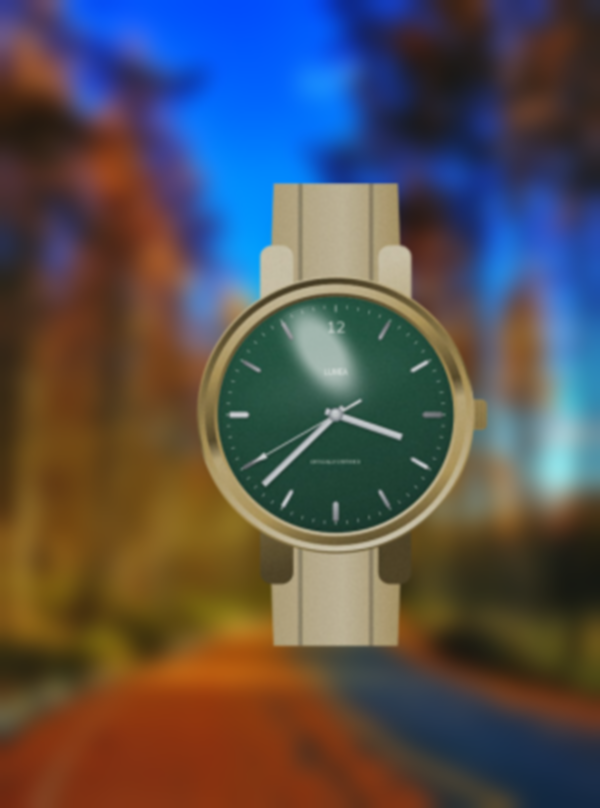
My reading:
**3:37:40**
